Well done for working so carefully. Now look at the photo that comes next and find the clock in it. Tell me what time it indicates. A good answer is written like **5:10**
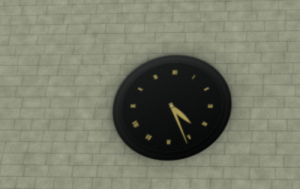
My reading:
**4:26**
